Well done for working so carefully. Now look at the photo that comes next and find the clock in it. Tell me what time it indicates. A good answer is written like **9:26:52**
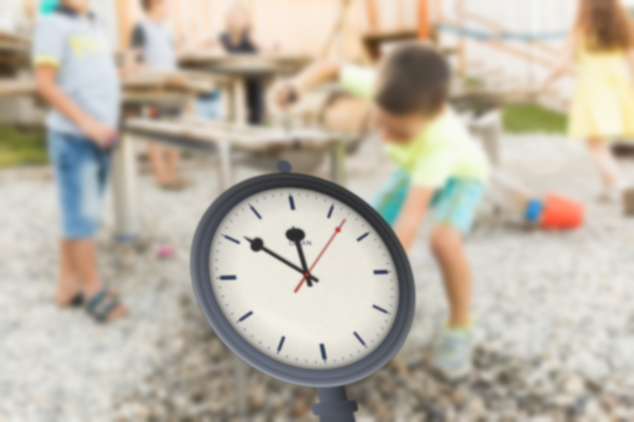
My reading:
**11:51:07**
